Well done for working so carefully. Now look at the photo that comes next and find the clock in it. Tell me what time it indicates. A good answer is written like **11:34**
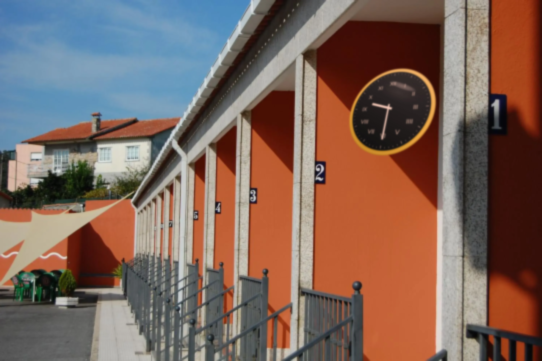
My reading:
**9:30**
